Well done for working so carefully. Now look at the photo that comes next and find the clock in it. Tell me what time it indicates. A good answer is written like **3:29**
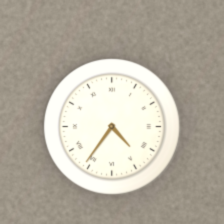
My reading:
**4:36**
